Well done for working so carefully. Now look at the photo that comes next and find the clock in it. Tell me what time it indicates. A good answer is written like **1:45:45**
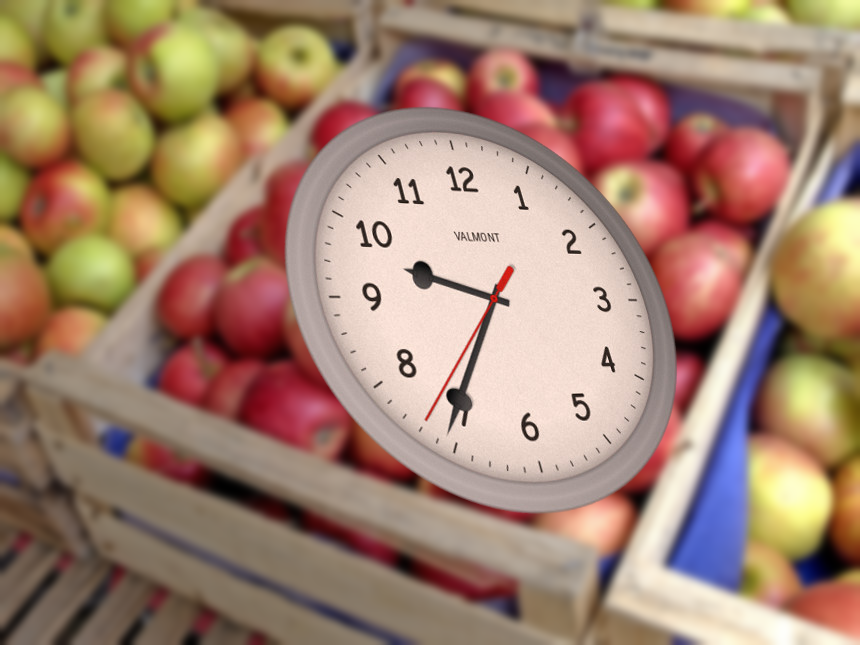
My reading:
**9:35:37**
